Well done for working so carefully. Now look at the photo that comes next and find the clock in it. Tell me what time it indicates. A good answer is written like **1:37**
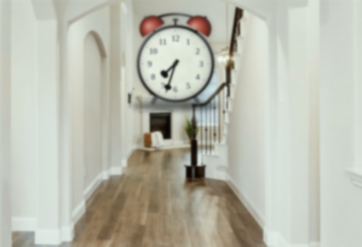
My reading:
**7:33**
